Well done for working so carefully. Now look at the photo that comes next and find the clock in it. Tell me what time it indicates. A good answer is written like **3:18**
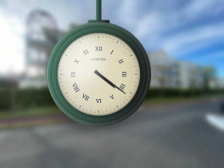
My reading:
**4:21**
